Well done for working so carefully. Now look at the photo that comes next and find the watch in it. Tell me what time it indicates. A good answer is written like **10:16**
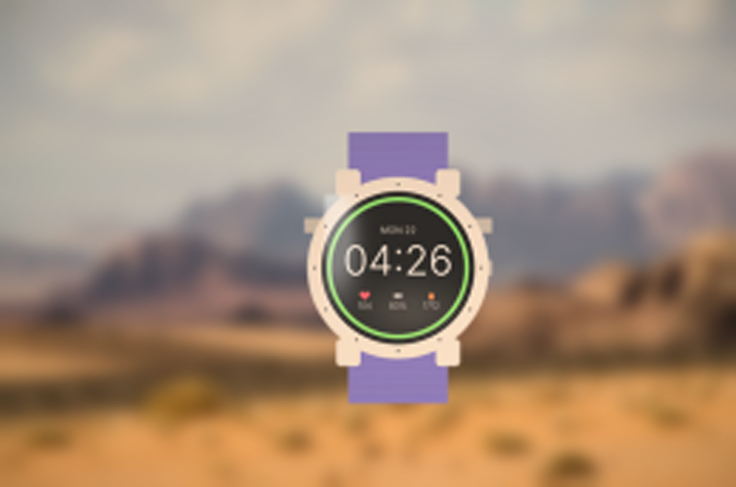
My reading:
**4:26**
